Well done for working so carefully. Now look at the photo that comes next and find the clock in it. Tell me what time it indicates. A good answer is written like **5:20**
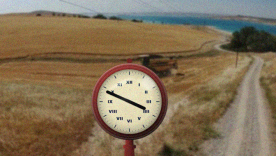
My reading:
**3:49**
